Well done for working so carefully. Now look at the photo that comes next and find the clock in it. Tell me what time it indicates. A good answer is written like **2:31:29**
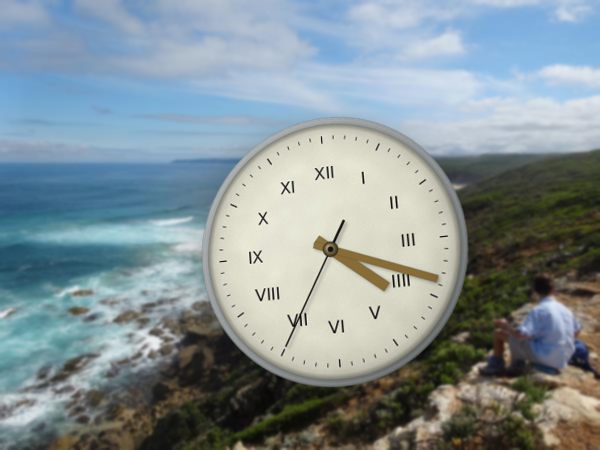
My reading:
**4:18:35**
